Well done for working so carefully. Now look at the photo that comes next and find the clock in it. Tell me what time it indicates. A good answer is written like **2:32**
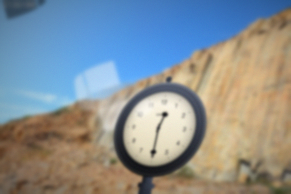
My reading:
**12:30**
